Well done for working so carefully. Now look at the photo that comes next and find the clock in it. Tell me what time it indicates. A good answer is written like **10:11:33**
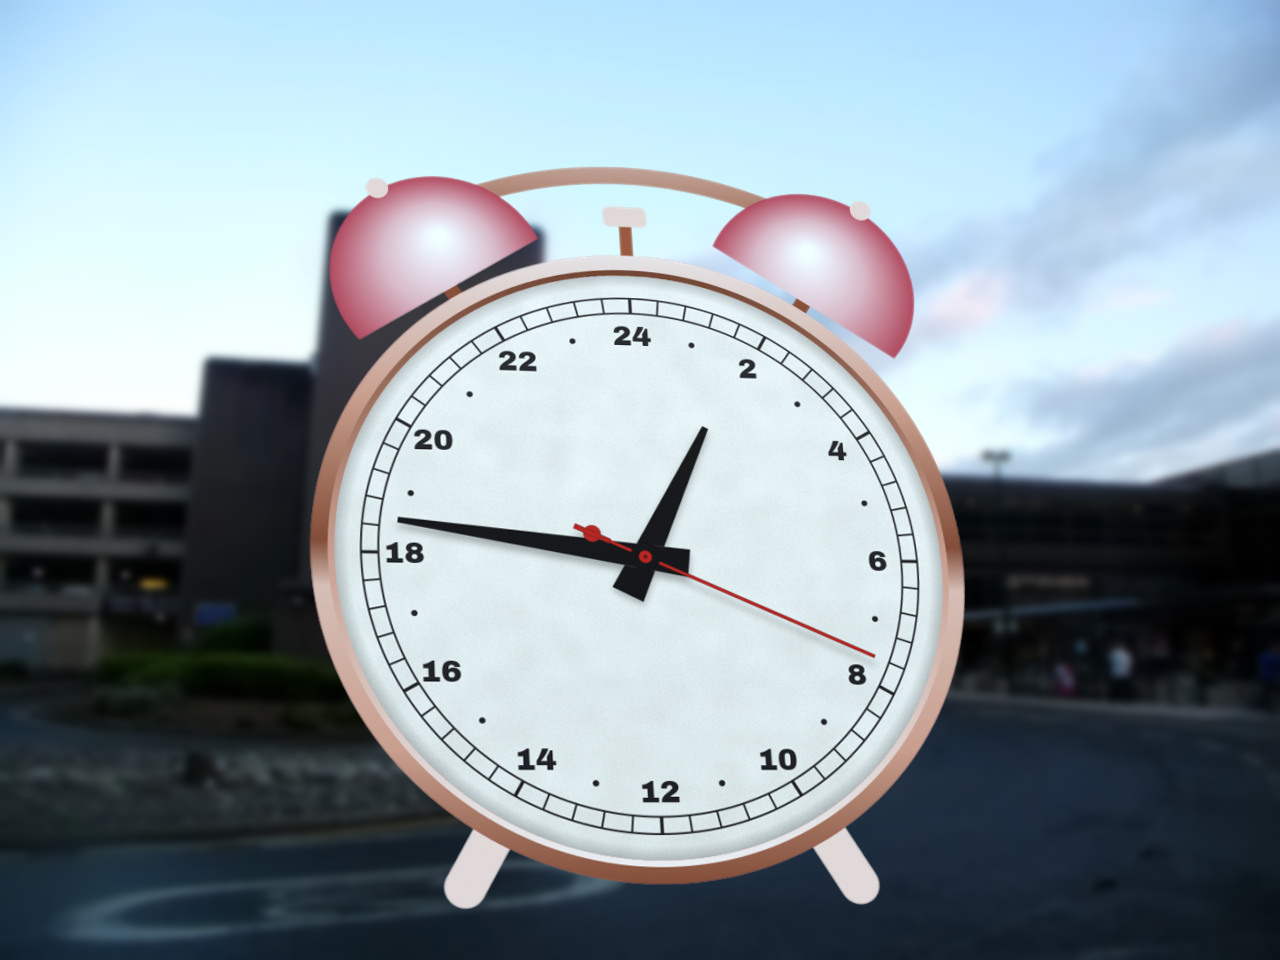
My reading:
**1:46:19**
